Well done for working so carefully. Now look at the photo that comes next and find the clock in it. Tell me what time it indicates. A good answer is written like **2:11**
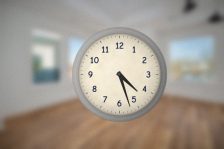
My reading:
**4:27**
